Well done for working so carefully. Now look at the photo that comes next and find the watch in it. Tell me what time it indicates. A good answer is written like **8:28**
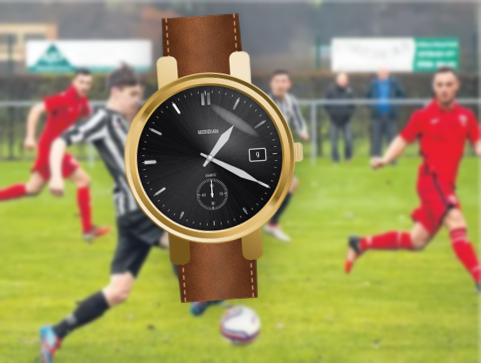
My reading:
**1:20**
